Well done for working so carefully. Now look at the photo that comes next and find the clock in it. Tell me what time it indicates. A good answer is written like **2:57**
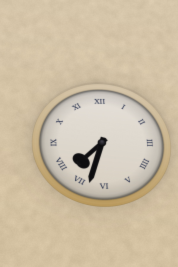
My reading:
**7:33**
